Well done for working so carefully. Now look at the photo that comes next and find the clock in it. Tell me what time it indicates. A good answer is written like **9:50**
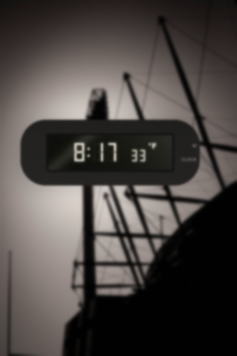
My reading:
**8:17**
